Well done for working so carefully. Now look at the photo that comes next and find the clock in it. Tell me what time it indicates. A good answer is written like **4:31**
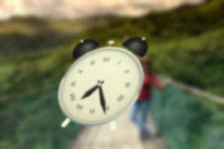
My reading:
**7:26**
